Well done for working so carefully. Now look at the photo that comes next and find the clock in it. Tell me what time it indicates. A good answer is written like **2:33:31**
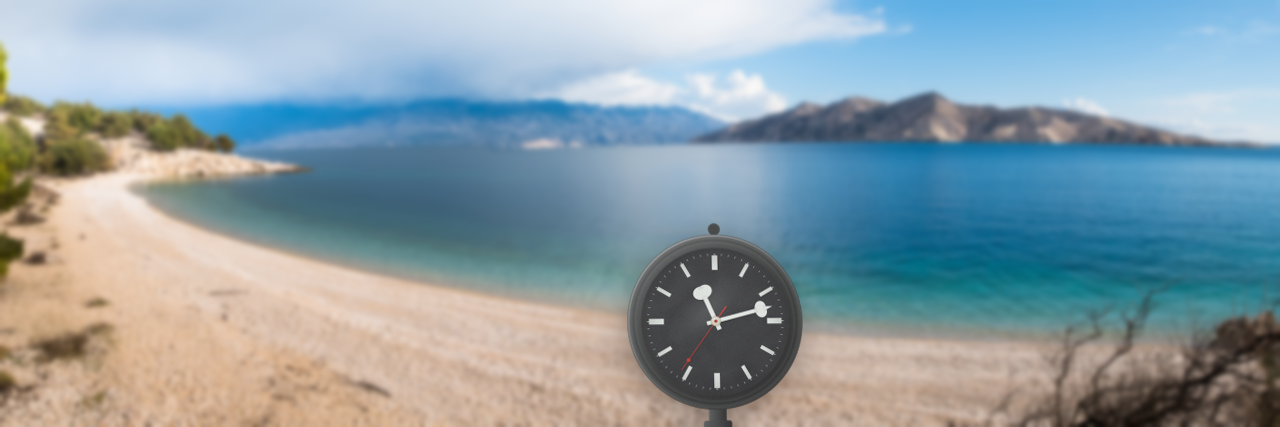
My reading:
**11:12:36**
